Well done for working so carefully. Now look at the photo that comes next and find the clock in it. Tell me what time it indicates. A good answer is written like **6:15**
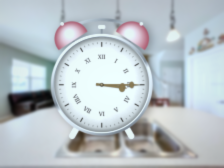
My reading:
**3:15**
